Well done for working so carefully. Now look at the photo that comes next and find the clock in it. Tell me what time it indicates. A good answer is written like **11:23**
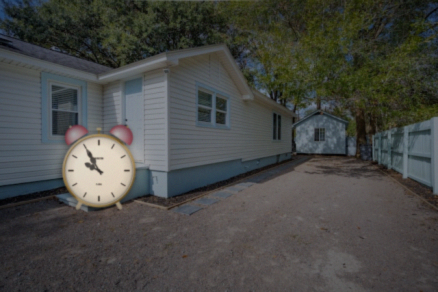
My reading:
**9:55**
